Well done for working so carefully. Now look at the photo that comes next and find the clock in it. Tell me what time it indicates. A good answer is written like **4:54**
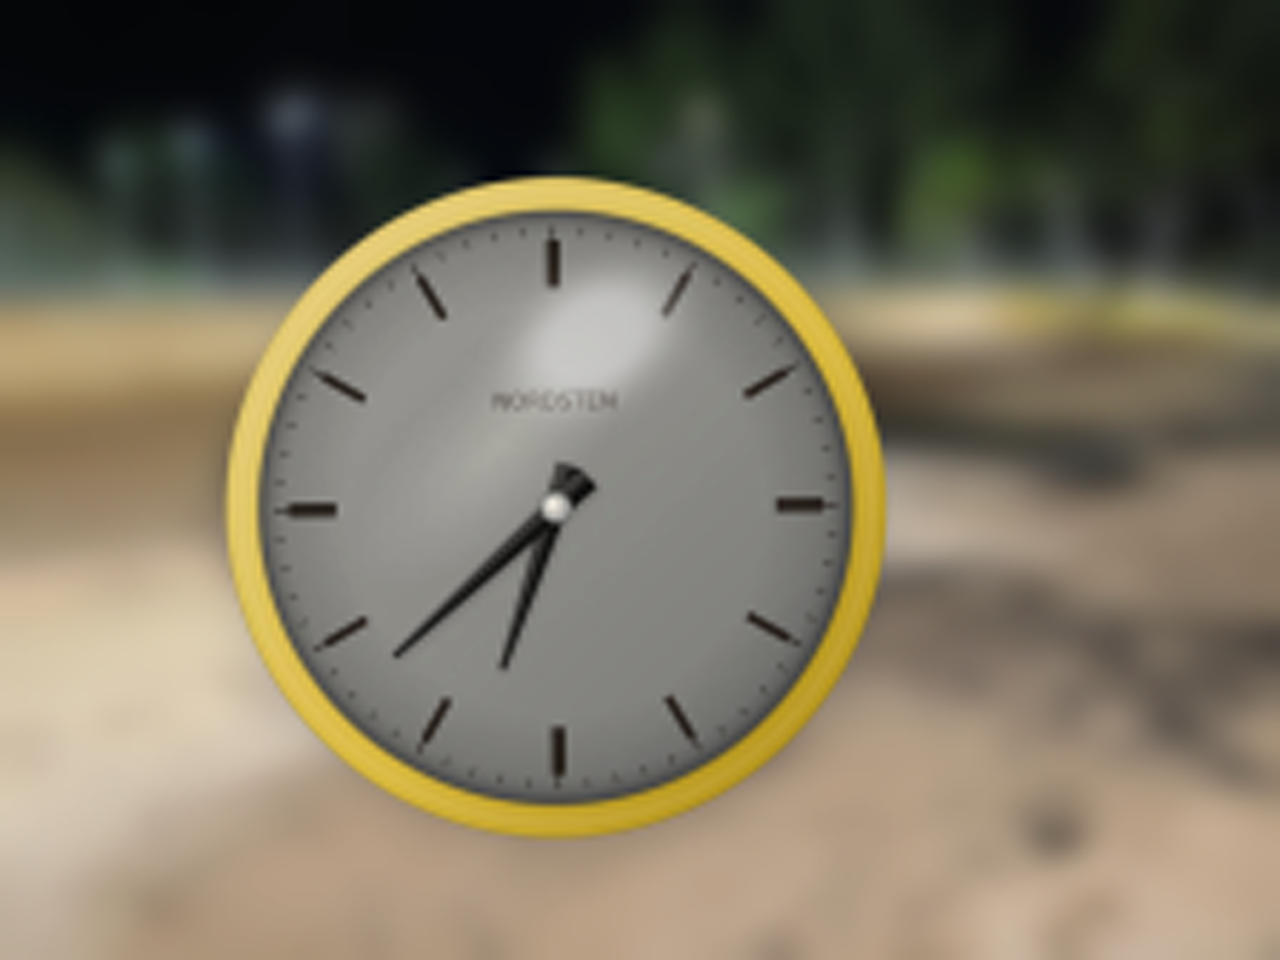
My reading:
**6:38**
